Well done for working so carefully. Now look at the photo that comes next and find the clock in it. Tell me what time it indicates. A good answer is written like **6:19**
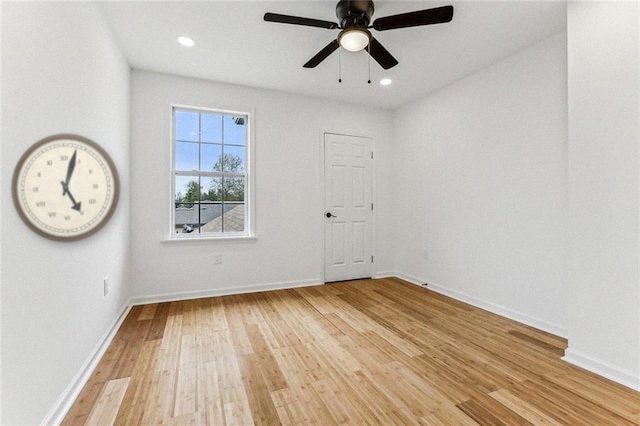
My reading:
**5:03**
